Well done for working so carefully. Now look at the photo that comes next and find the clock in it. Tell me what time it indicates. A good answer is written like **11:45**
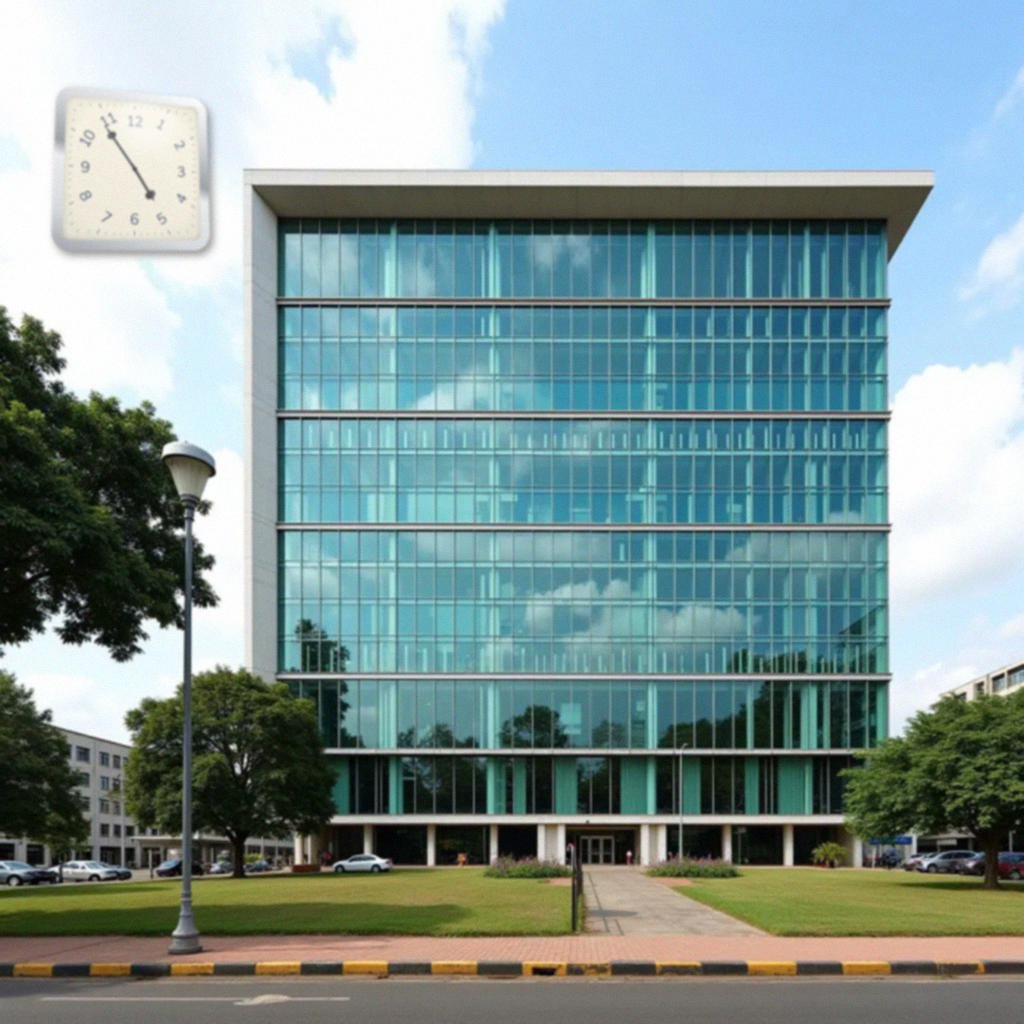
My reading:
**4:54**
